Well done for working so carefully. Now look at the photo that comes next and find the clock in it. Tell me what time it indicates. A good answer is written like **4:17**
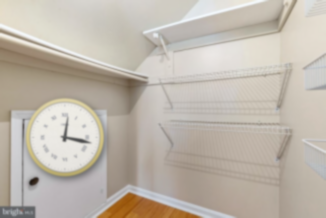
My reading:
**12:17**
